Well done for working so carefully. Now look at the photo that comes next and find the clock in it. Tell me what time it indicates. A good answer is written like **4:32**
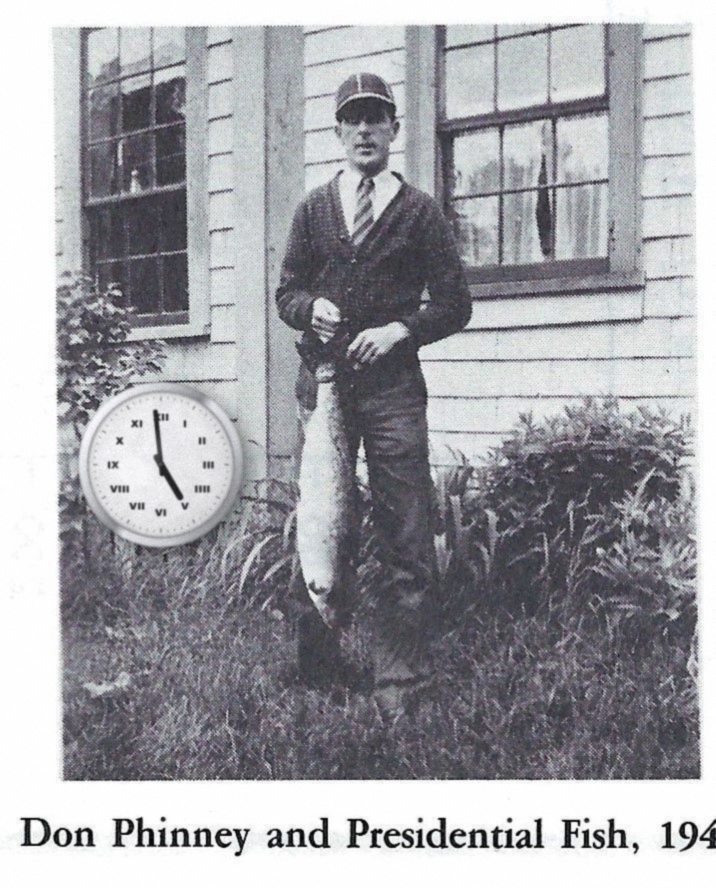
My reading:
**4:59**
